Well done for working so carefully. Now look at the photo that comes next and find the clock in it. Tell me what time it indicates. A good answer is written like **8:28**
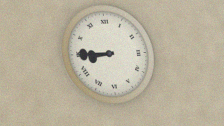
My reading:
**8:45**
